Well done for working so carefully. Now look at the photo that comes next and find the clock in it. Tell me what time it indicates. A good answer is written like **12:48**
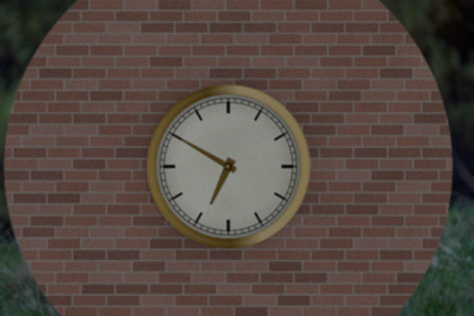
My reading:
**6:50**
